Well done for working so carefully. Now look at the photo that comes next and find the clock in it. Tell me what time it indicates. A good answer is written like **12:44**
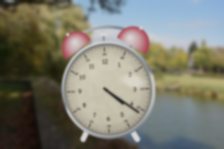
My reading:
**4:21**
